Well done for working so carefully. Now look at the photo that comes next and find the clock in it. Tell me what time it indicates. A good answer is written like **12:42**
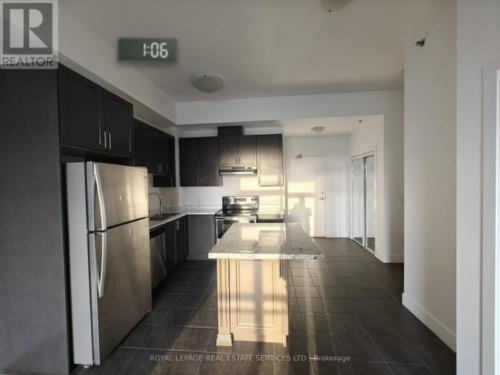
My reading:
**1:06**
